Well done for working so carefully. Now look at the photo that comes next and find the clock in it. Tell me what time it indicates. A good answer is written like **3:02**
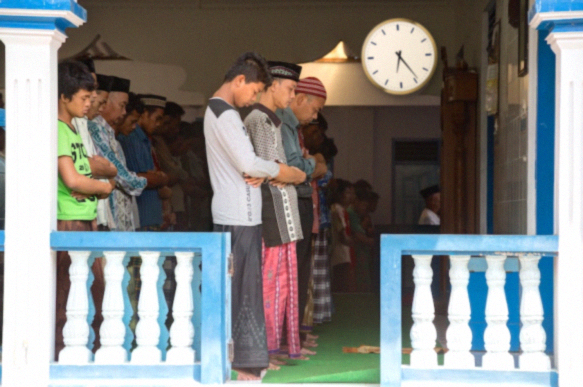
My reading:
**6:24**
